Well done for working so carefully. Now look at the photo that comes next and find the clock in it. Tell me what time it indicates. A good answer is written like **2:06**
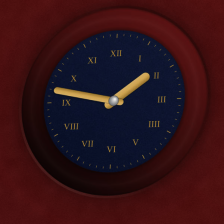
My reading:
**1:47**
